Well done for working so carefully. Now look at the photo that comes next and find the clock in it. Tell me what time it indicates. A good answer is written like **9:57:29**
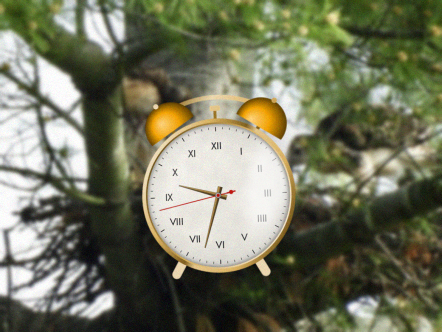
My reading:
**9:32:43**
